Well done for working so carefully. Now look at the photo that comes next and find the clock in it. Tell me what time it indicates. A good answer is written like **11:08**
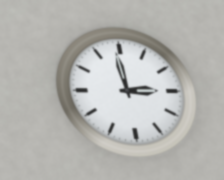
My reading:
**2:59**
